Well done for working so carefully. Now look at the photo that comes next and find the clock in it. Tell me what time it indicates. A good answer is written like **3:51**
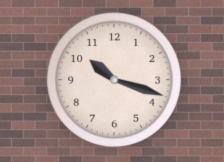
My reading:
**10:18**
